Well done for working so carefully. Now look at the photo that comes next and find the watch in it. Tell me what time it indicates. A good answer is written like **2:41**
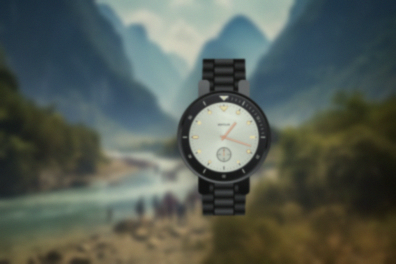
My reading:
**1:18**
